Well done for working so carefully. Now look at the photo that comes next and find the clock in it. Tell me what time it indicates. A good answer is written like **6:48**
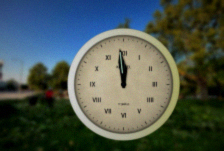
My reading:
**11:59**
